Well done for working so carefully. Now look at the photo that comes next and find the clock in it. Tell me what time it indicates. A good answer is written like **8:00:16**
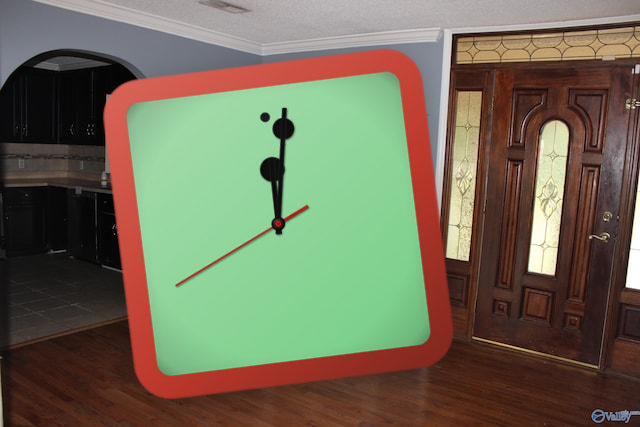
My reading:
**12:01:41**
